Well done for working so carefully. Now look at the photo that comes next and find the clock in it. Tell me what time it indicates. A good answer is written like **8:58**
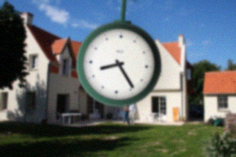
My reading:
**8:24**
